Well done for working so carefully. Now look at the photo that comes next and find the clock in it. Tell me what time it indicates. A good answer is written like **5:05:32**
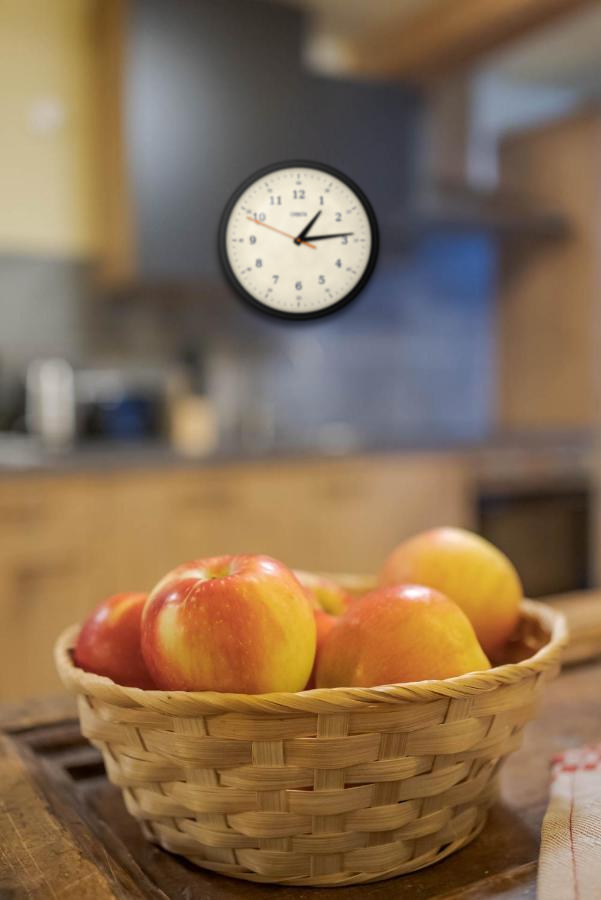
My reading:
**1:13:49**
